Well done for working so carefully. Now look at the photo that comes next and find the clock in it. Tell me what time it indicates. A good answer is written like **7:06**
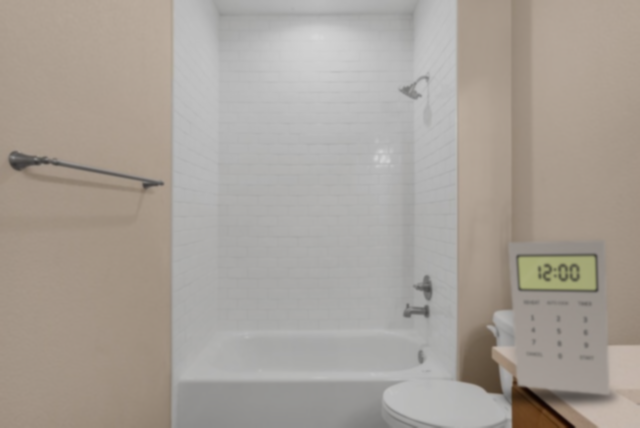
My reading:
**12:00**
